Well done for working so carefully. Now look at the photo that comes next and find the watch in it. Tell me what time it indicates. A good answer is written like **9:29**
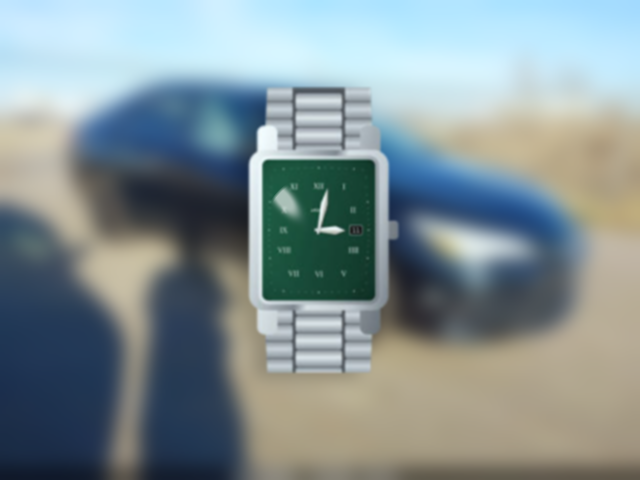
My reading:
**3:02**
